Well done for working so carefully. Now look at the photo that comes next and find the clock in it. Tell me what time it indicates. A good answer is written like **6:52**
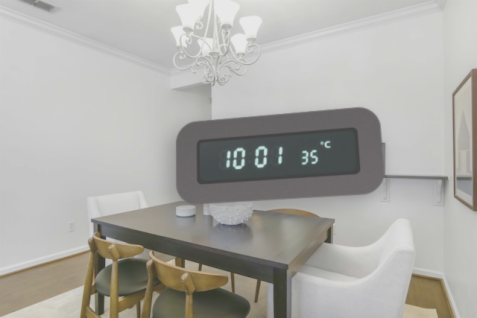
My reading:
**10:01**
